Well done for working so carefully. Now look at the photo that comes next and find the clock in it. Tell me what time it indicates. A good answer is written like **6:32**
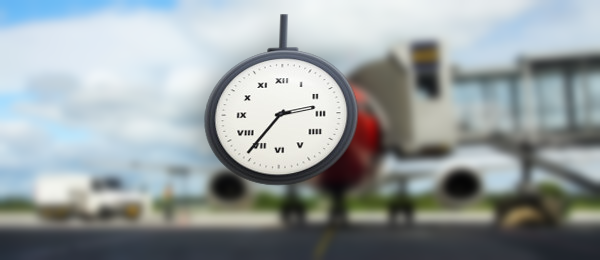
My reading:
**2:36**
